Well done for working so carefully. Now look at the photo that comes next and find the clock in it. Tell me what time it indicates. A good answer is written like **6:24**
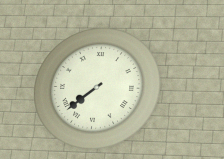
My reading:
**7:38**
